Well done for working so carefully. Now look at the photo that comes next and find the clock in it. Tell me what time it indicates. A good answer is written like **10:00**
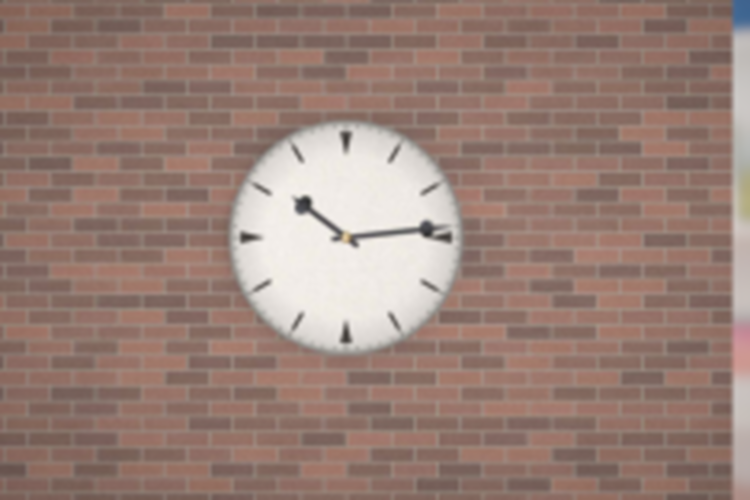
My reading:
**10:14**
